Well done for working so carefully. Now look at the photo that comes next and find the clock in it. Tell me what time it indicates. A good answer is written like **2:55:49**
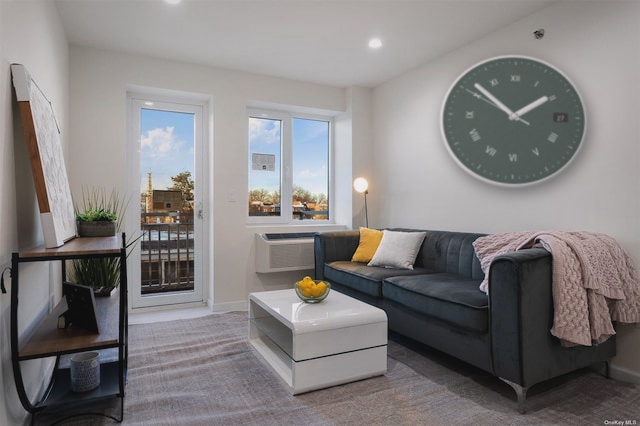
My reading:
**1:51:50**
